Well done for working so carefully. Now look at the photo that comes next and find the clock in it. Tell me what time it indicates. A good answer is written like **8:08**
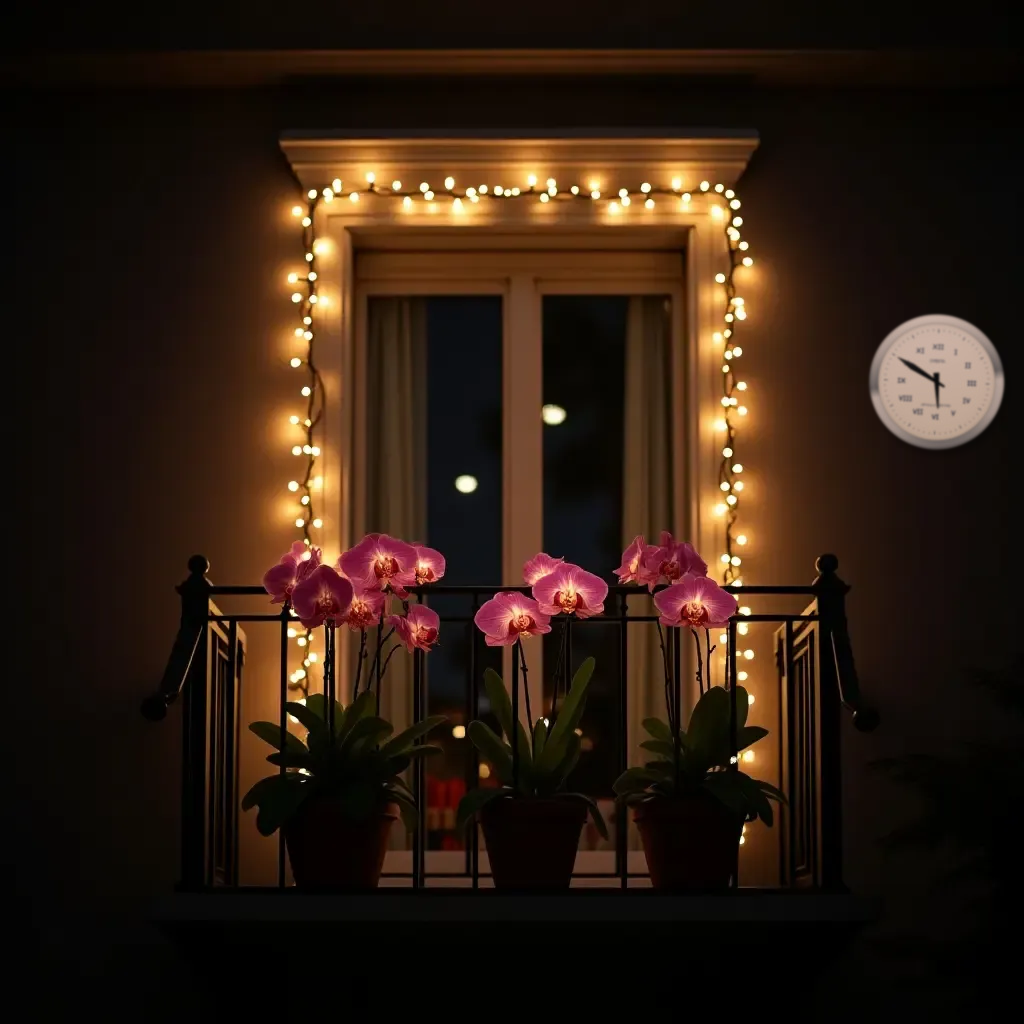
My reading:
**5:50**
